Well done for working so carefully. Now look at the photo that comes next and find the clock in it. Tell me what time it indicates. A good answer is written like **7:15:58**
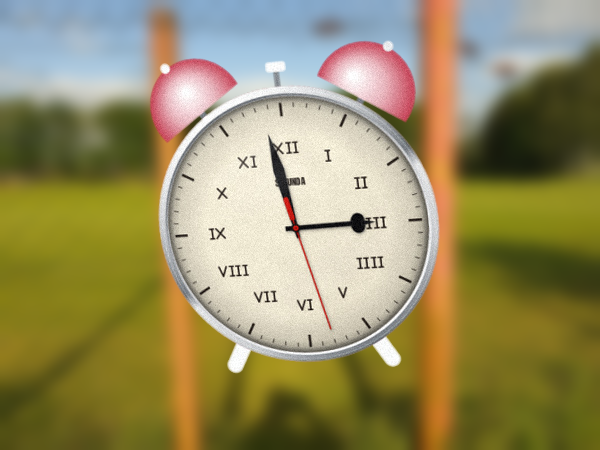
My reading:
**2:58:28**
